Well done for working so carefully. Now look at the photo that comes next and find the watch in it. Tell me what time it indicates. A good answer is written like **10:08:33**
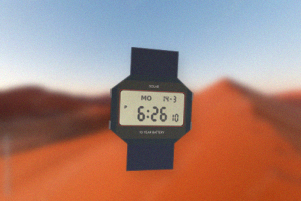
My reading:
**6:26:10**
